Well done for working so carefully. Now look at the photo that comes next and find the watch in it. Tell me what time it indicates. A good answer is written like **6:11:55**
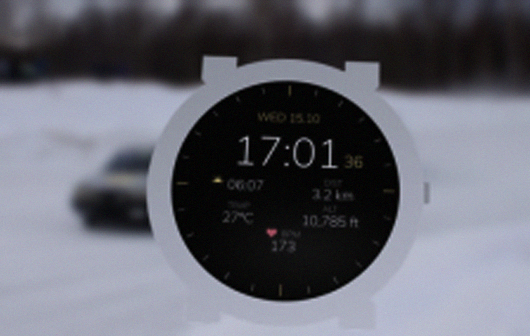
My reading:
**17:01:36**
